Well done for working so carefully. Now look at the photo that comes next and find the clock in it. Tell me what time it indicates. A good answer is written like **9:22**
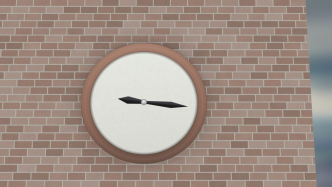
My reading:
**9:16**
